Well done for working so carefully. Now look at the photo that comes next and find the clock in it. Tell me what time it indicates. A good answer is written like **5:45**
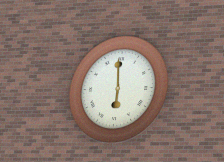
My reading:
**5:59**
